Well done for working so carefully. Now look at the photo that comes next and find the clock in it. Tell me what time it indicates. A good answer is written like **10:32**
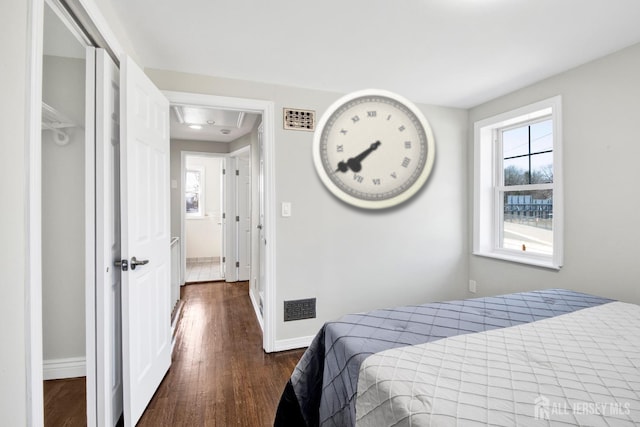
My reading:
**7:40**
